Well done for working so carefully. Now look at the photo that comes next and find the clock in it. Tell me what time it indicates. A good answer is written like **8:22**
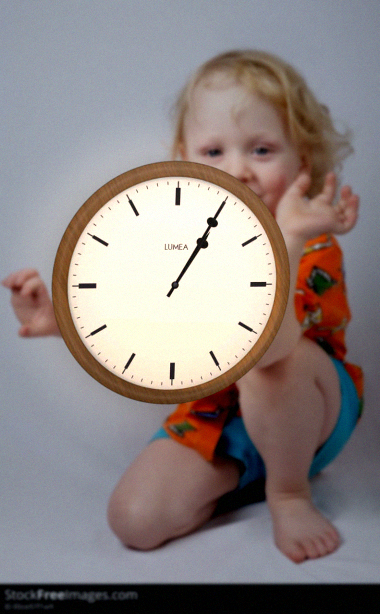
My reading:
**1:05**
